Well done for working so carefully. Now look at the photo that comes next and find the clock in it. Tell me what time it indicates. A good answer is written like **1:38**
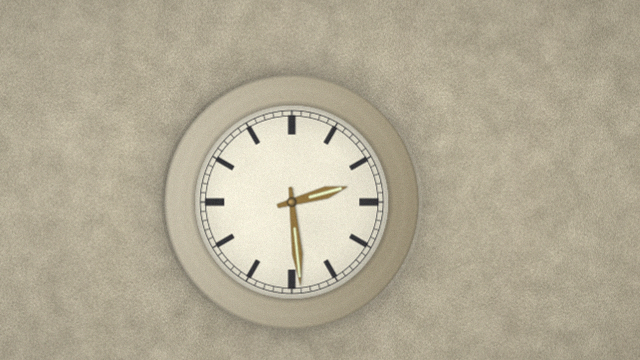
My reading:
**2:29**
